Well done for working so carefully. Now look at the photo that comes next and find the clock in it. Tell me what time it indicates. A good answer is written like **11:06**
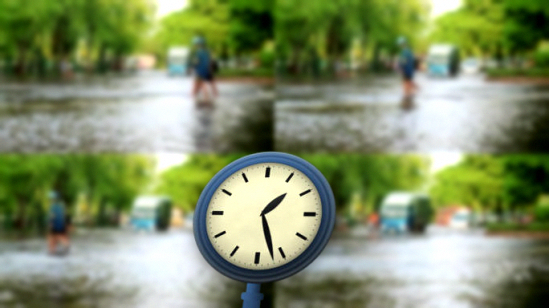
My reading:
**1:27**
